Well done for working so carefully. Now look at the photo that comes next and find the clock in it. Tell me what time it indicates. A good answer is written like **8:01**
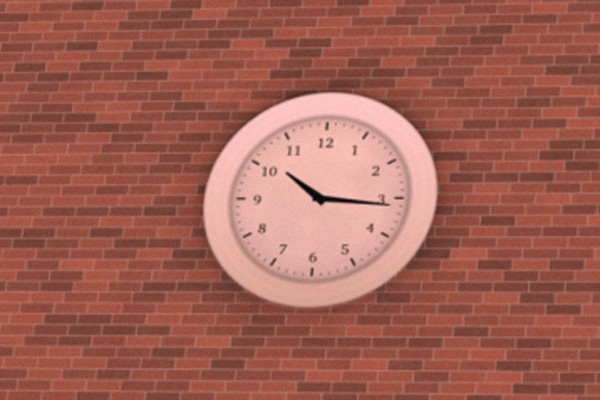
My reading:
**10:16**
